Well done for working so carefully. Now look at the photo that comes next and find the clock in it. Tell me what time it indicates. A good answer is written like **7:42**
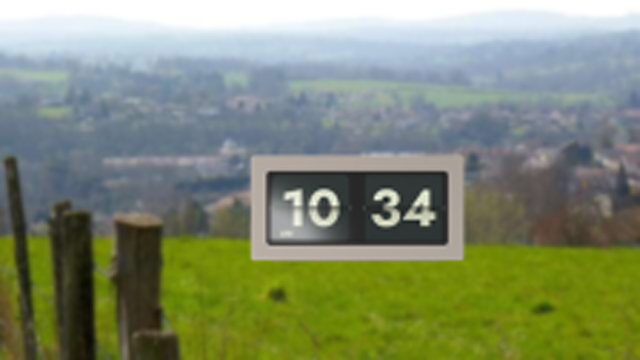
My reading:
**10:34**
